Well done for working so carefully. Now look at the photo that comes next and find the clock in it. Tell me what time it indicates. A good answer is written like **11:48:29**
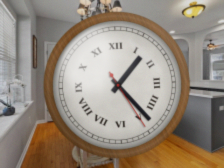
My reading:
**1:23:25**
